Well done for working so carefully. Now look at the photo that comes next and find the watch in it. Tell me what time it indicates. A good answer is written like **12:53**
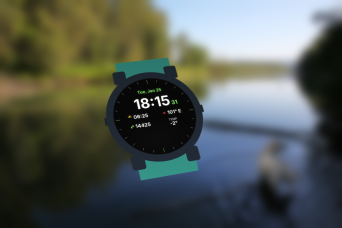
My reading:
**18:15**
